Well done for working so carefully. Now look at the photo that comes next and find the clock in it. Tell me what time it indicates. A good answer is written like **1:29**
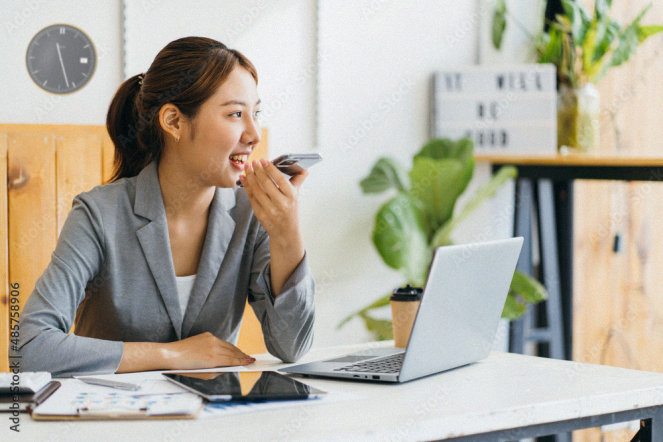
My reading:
**11:27**
